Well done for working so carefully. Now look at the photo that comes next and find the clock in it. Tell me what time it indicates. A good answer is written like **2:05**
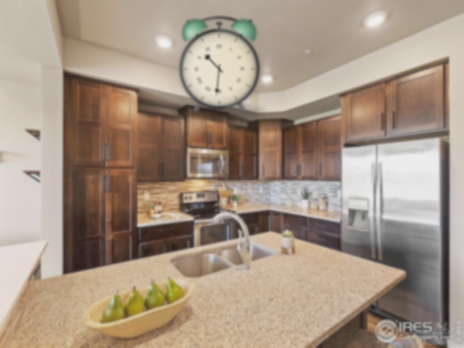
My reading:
**10:31**
